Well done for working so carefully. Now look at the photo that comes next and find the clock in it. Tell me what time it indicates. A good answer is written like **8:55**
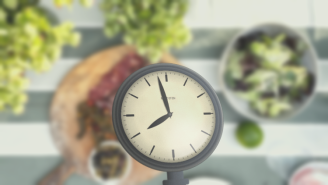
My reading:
**7:58**
